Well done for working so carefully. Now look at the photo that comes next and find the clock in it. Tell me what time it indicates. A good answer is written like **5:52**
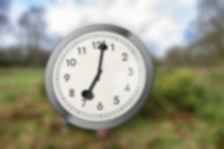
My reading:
**7:02**
